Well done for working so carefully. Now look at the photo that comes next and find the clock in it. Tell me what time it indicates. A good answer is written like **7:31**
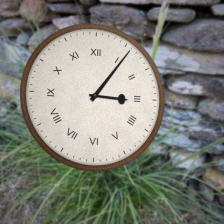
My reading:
**3:06**
